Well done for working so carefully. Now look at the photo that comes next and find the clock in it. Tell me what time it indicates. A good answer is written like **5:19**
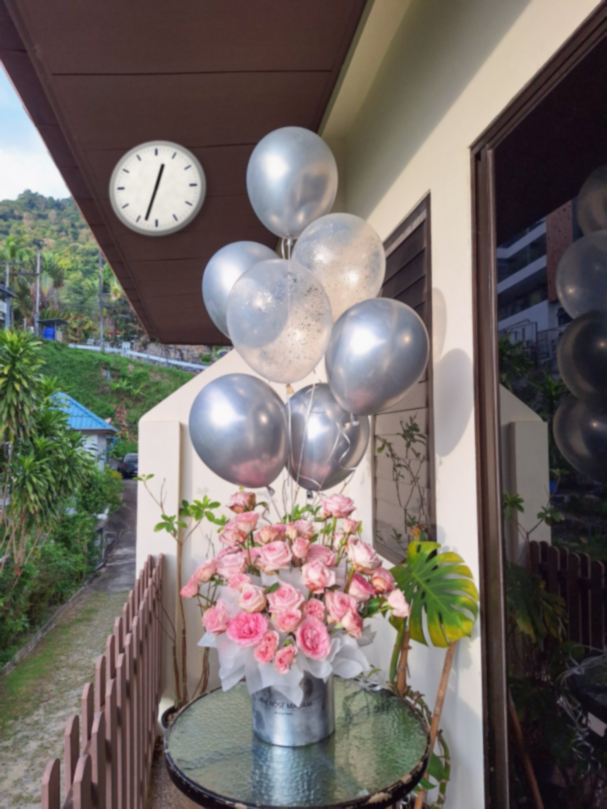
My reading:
**12:33**
